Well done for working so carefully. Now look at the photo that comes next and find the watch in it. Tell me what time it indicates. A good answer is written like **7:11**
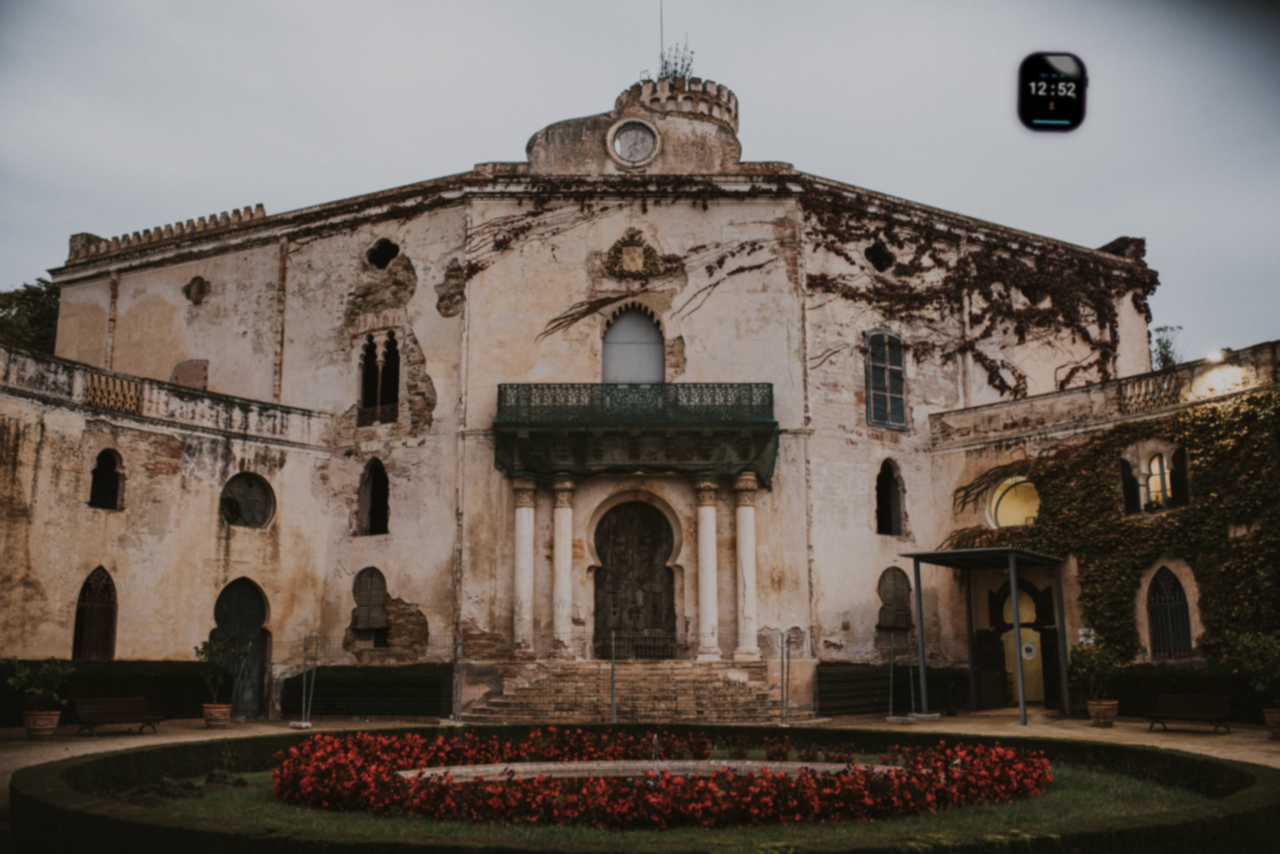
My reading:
**12:52**
